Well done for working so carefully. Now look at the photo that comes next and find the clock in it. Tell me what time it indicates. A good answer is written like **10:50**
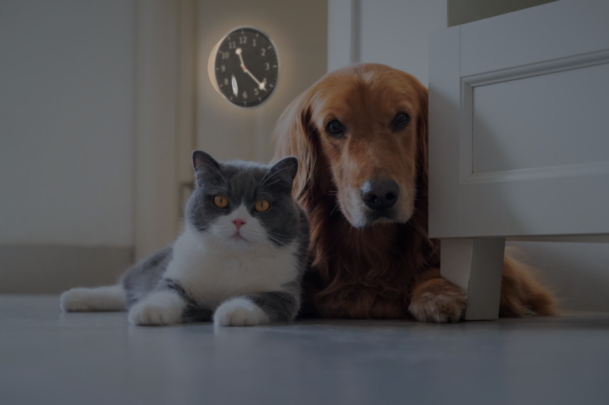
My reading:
**11:22**
